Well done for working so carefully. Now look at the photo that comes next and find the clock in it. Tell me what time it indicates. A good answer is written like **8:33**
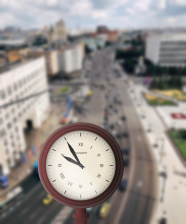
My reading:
**9:55**
